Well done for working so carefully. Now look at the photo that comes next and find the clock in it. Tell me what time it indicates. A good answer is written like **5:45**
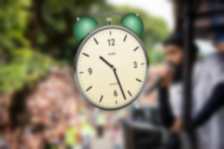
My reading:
**10:27**
